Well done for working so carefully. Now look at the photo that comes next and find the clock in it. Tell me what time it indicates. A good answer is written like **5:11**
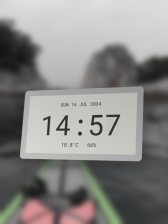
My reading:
**14:57**
